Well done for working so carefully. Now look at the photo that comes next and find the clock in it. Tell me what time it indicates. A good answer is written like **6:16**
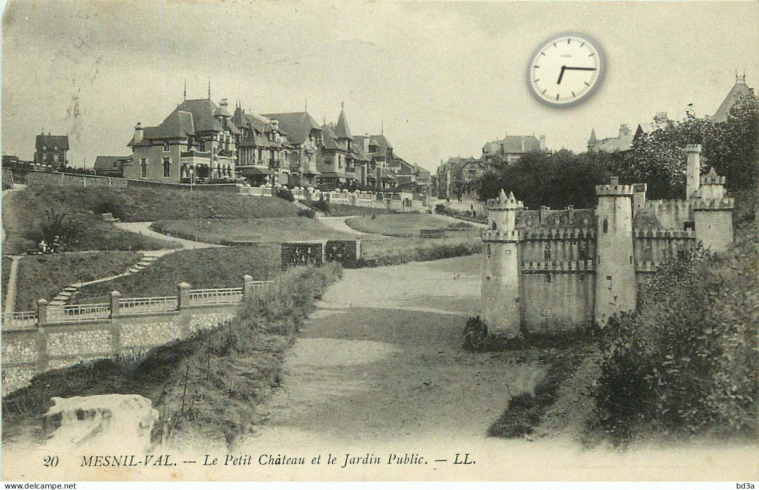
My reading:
**6:15**
